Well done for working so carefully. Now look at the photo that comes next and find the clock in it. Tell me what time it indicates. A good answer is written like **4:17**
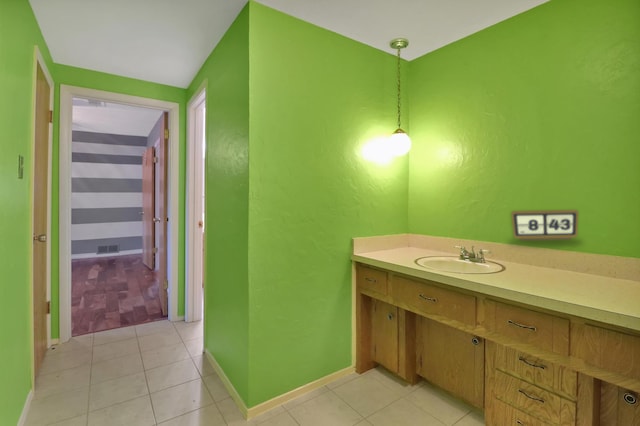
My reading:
**8:43**
